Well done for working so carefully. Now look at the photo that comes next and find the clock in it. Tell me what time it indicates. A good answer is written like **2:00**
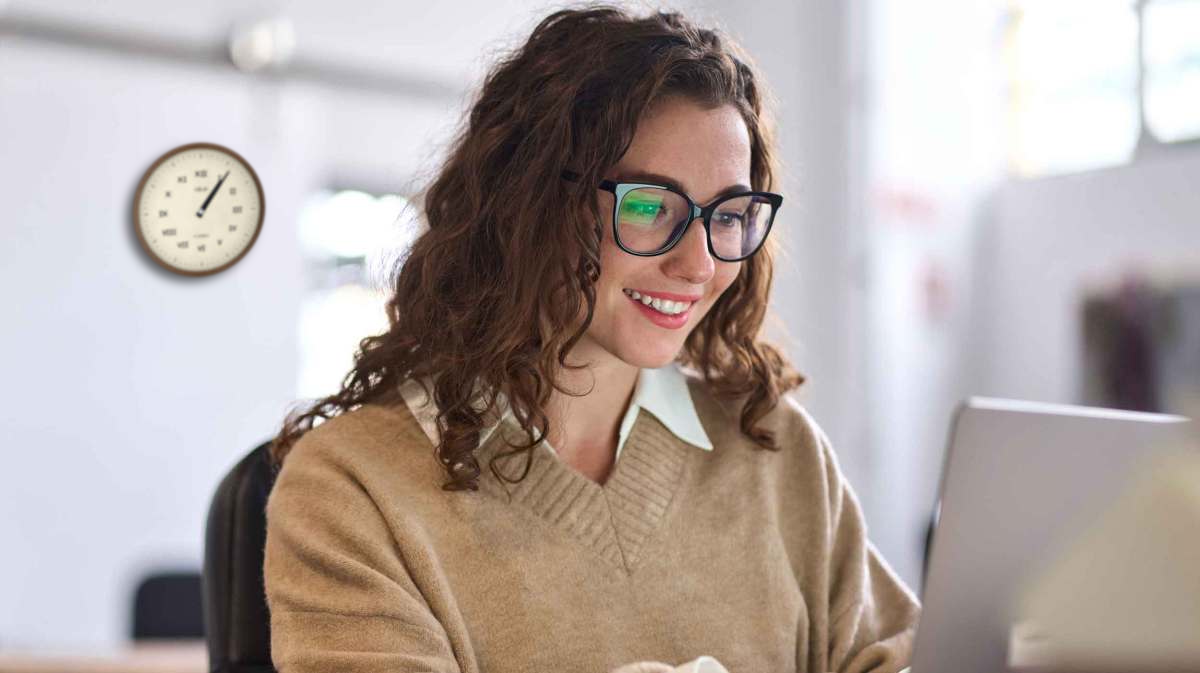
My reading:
**1:06**
